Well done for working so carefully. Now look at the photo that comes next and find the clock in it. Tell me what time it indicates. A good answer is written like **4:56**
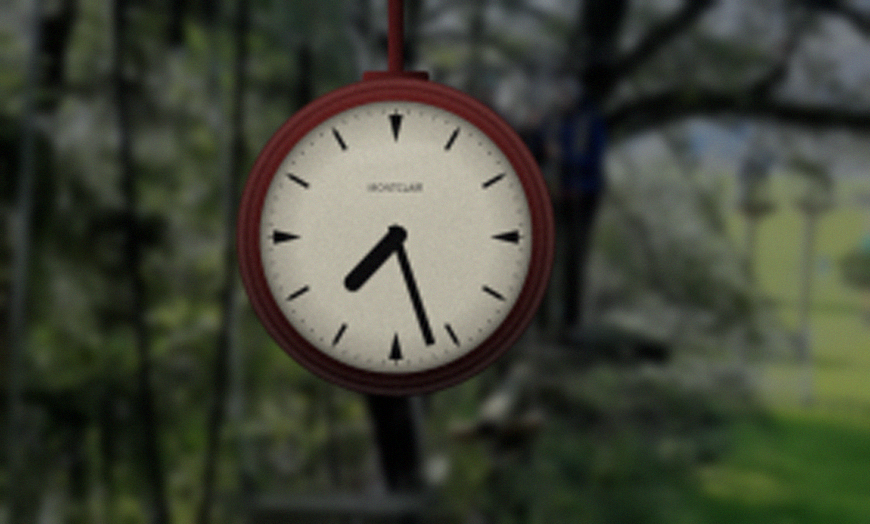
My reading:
**7:27**
